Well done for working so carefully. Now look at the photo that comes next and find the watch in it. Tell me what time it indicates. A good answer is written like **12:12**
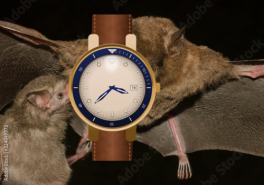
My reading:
**3:38**
